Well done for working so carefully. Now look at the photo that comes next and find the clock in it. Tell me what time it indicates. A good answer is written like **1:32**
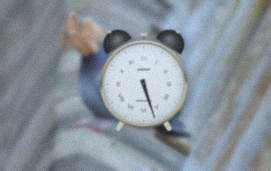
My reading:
**5:27**
